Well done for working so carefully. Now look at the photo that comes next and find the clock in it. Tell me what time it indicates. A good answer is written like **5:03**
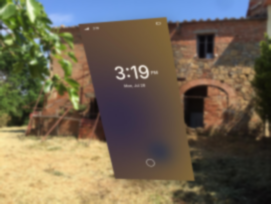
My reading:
**3:19**
